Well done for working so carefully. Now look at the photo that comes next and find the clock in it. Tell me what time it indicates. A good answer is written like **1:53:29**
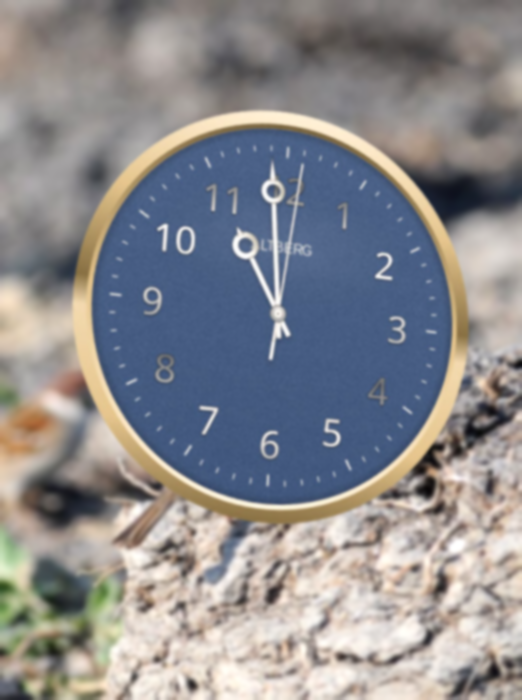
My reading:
**10:59:01**
